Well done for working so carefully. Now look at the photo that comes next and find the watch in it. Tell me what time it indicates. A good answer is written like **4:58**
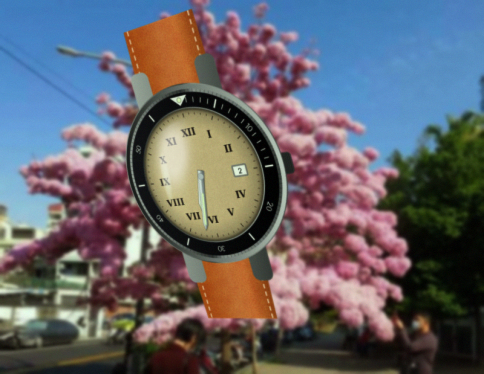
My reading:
**6:32**
